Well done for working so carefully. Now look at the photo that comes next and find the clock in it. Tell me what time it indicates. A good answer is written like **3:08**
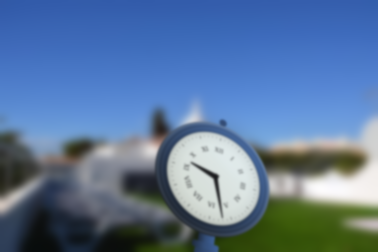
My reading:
**9:27**
